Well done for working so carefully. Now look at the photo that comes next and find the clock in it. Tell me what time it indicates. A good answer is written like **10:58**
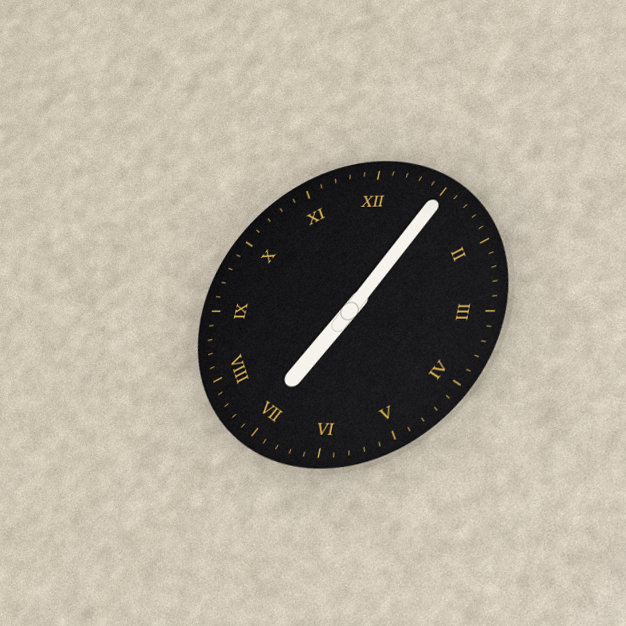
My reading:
**7:05**
